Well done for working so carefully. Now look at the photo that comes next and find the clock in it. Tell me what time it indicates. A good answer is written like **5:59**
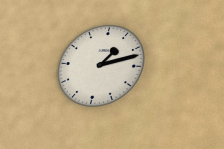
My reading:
**1:12**
